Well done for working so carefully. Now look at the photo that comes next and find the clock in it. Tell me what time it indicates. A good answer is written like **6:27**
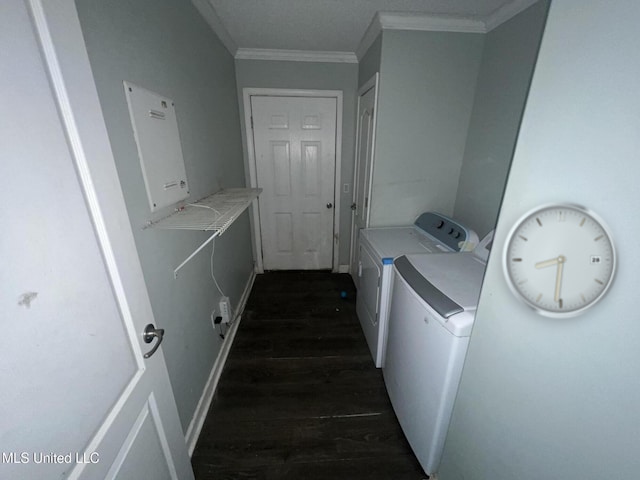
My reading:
**8:31**
